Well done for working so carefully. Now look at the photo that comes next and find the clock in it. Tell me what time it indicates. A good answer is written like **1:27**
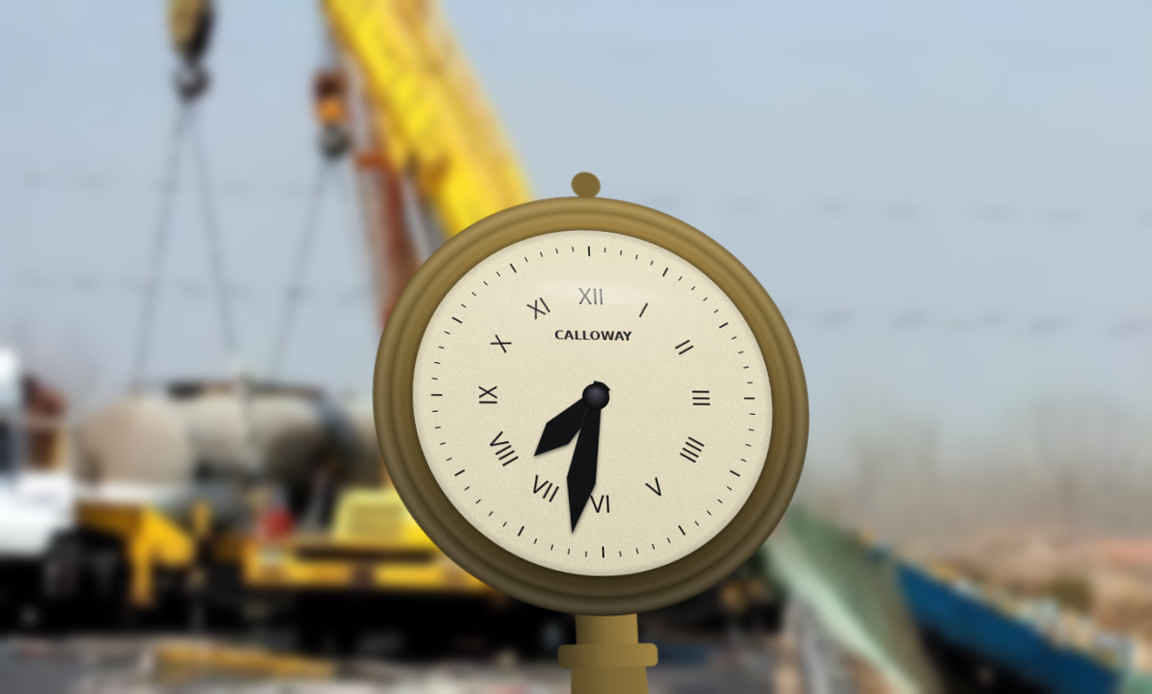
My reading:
**7:32**
